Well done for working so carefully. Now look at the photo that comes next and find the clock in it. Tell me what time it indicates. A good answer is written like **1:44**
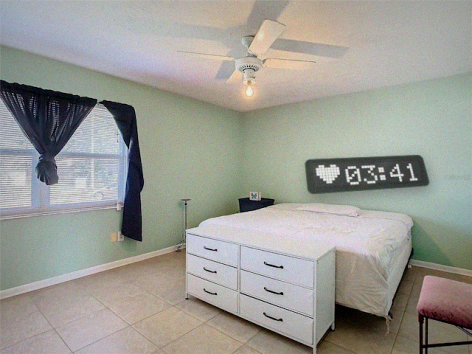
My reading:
**3:41**
